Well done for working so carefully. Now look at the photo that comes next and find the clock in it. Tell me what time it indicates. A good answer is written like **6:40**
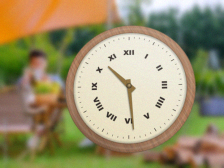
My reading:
**10:29**
